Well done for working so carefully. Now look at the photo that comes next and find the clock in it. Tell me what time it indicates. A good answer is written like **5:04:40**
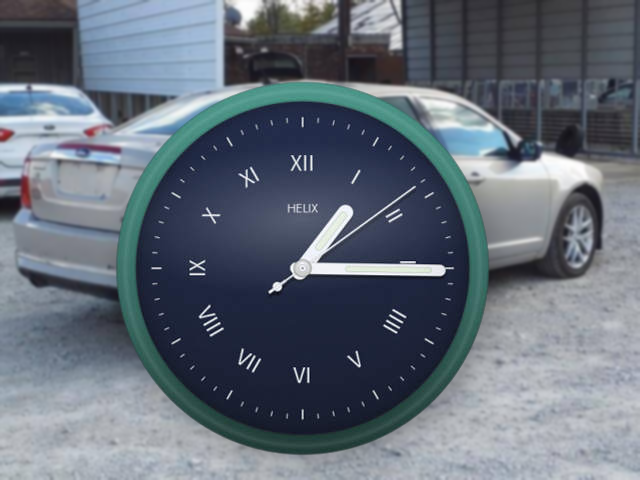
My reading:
**1:15:09**
